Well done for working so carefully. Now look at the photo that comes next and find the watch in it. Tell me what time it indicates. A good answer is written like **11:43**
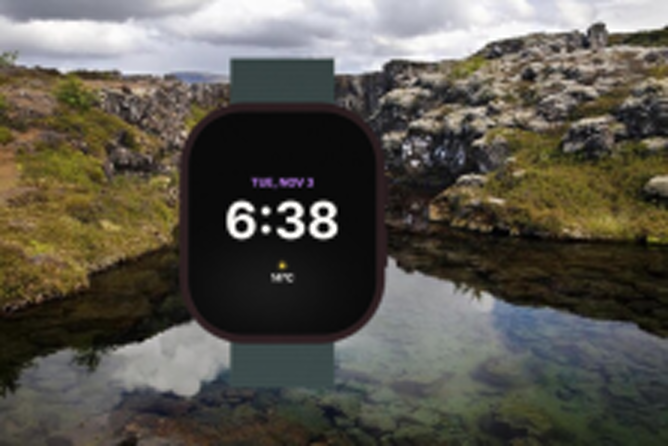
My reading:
**6:38**
